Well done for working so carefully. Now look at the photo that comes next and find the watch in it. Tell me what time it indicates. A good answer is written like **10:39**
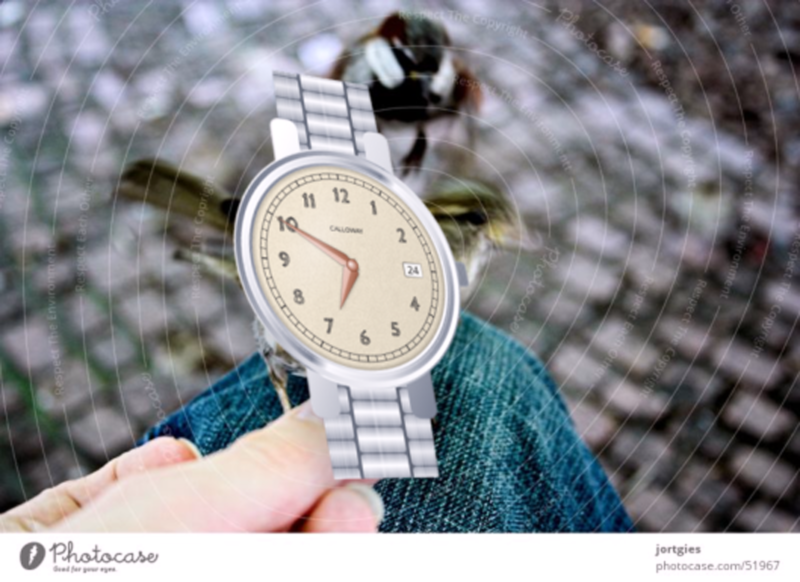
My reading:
**6:50**
